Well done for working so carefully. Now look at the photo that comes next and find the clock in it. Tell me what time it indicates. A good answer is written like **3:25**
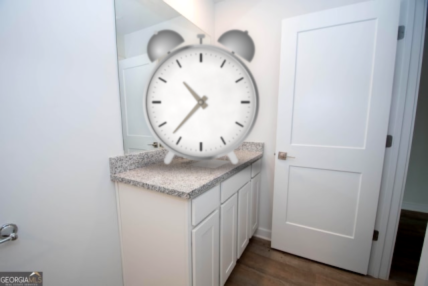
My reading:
**10:37**
